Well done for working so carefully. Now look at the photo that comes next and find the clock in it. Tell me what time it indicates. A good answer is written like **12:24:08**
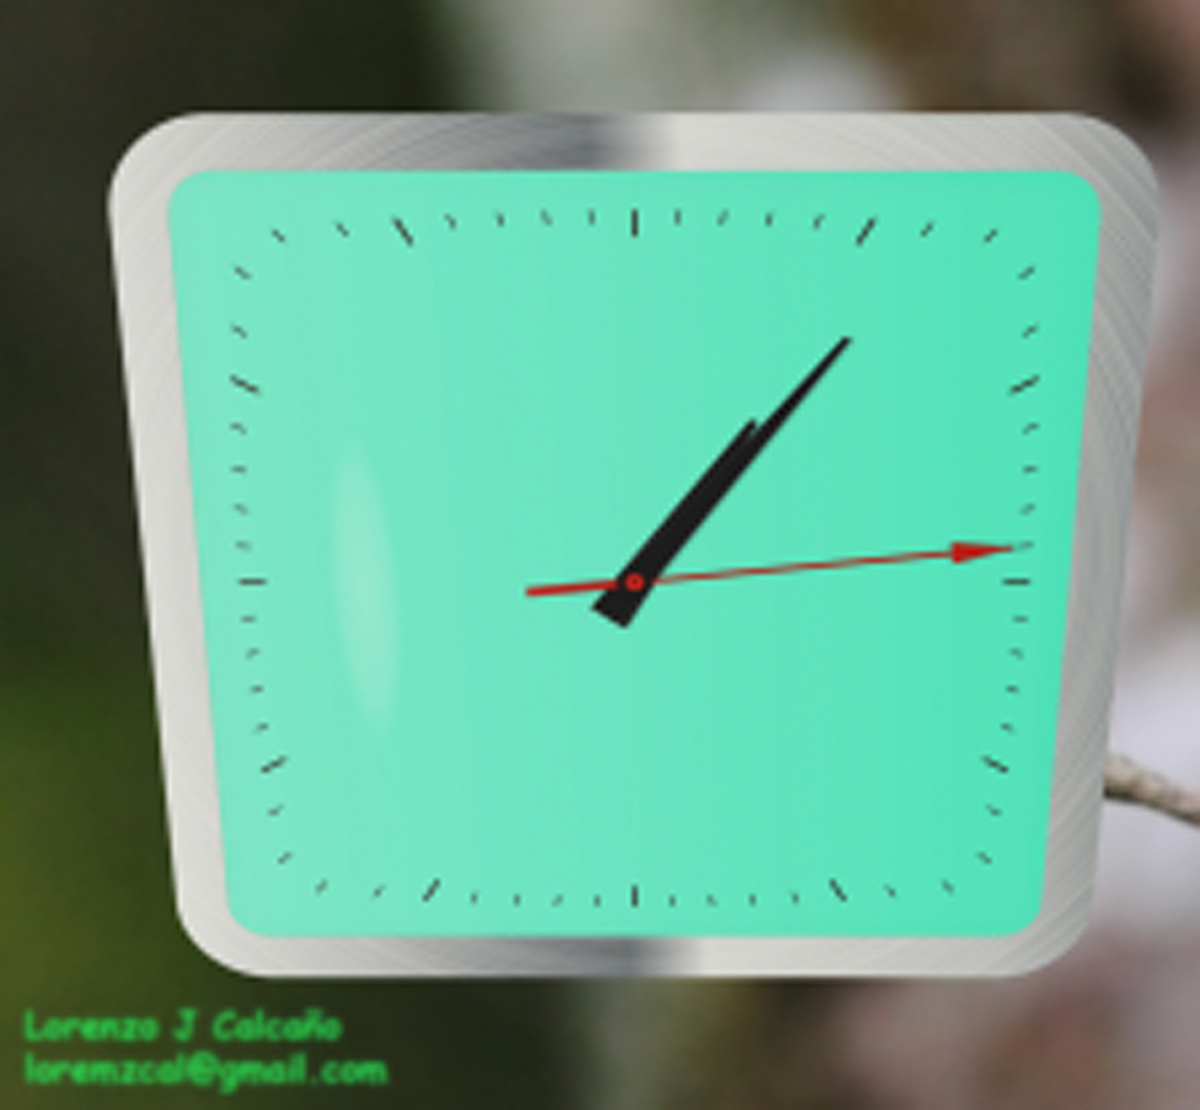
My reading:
**1:06:14**
